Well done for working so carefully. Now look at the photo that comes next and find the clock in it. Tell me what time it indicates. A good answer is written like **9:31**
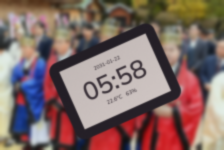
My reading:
**5:58**
